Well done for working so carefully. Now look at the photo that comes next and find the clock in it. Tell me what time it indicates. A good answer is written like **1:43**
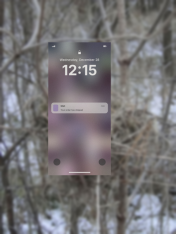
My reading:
**12:15**
